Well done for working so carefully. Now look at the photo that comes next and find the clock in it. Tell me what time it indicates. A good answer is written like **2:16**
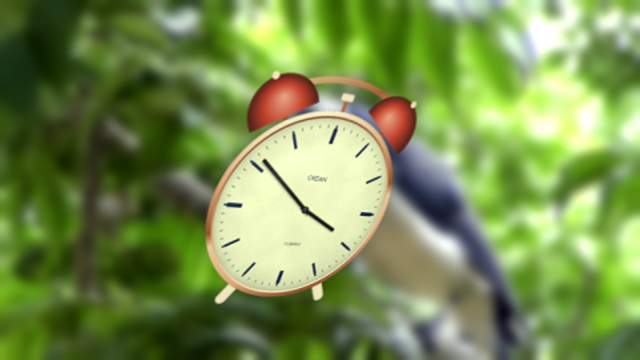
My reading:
**3:51**
